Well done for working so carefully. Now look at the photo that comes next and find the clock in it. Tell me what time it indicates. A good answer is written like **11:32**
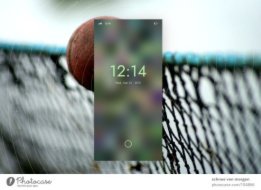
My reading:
**12:14**
